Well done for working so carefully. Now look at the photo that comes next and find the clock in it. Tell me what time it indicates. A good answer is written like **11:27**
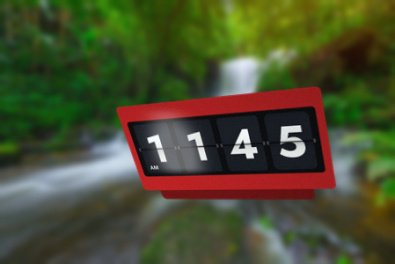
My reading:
**11:45**
